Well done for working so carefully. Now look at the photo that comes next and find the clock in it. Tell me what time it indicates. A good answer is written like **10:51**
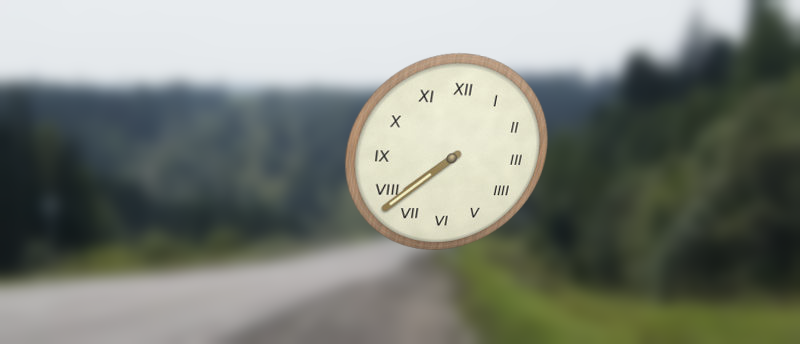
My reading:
**7:38**
